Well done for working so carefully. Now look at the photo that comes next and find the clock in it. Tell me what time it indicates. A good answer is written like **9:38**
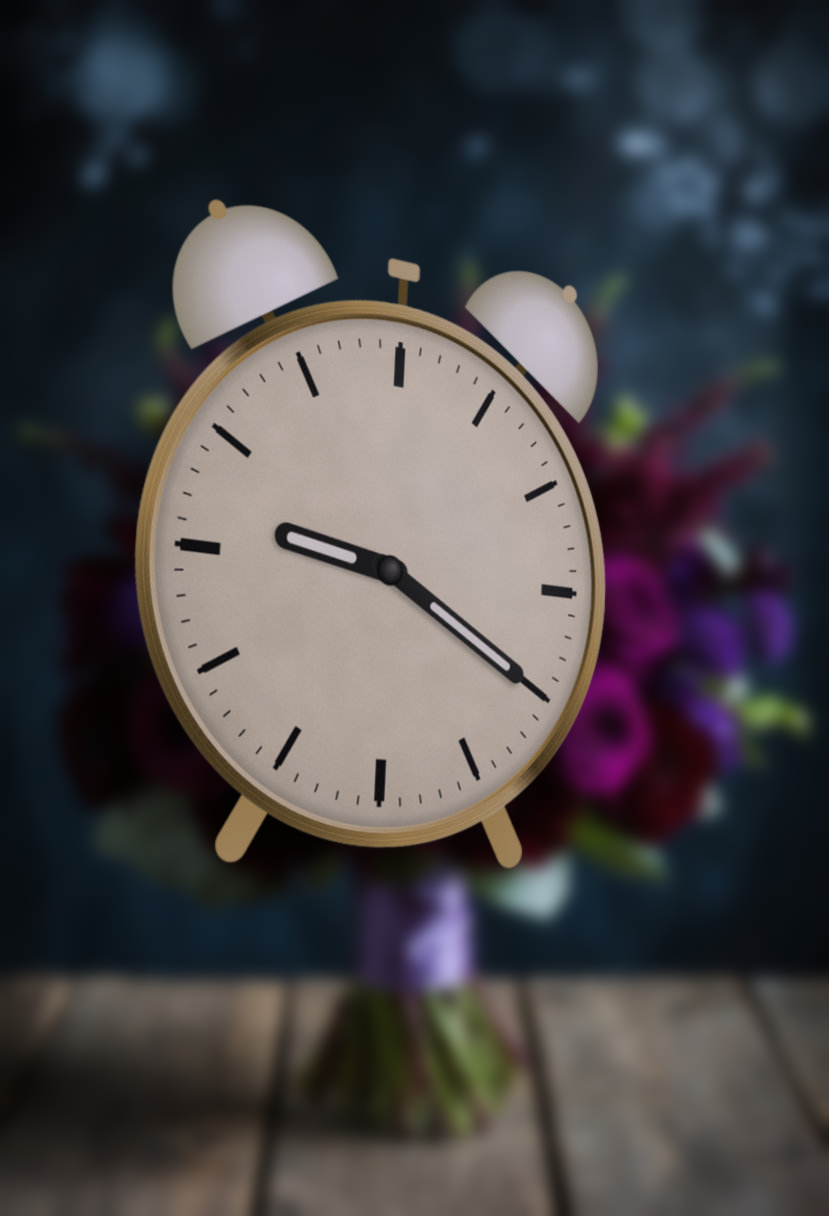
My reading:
**9:20**
